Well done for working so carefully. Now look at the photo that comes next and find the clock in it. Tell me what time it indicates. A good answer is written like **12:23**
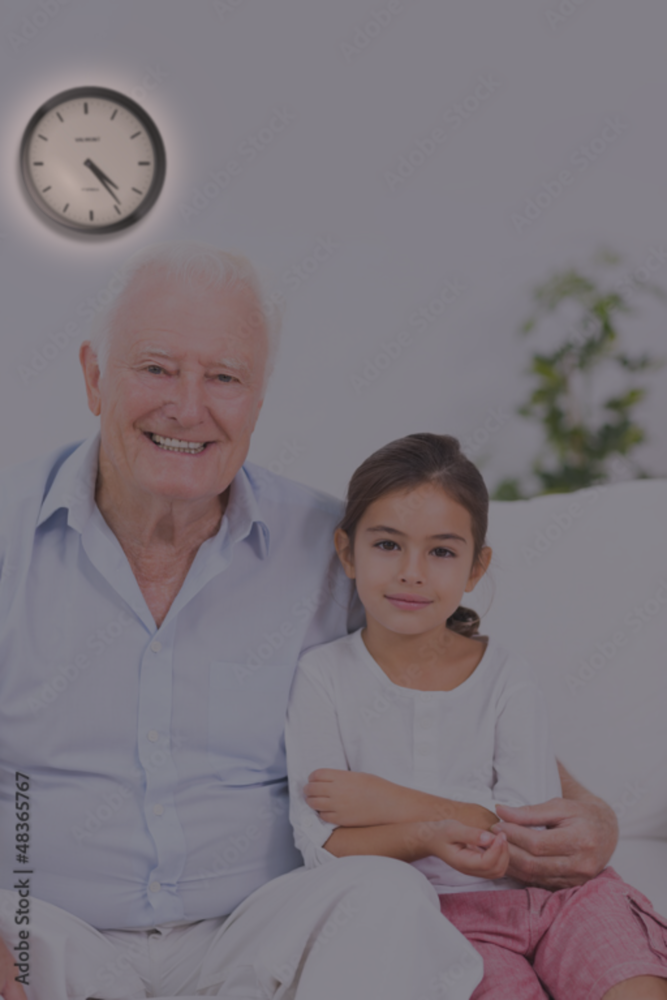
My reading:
**4:24**
